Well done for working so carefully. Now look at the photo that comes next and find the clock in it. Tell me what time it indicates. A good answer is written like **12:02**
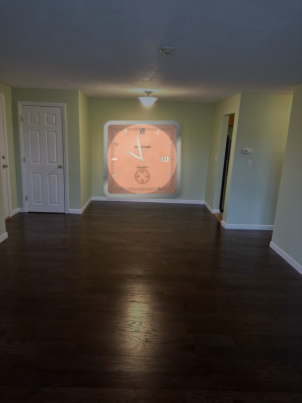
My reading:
**9:58**
